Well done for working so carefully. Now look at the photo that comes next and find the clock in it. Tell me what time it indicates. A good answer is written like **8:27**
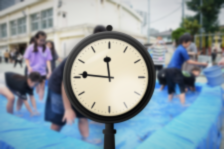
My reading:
**11:46**
